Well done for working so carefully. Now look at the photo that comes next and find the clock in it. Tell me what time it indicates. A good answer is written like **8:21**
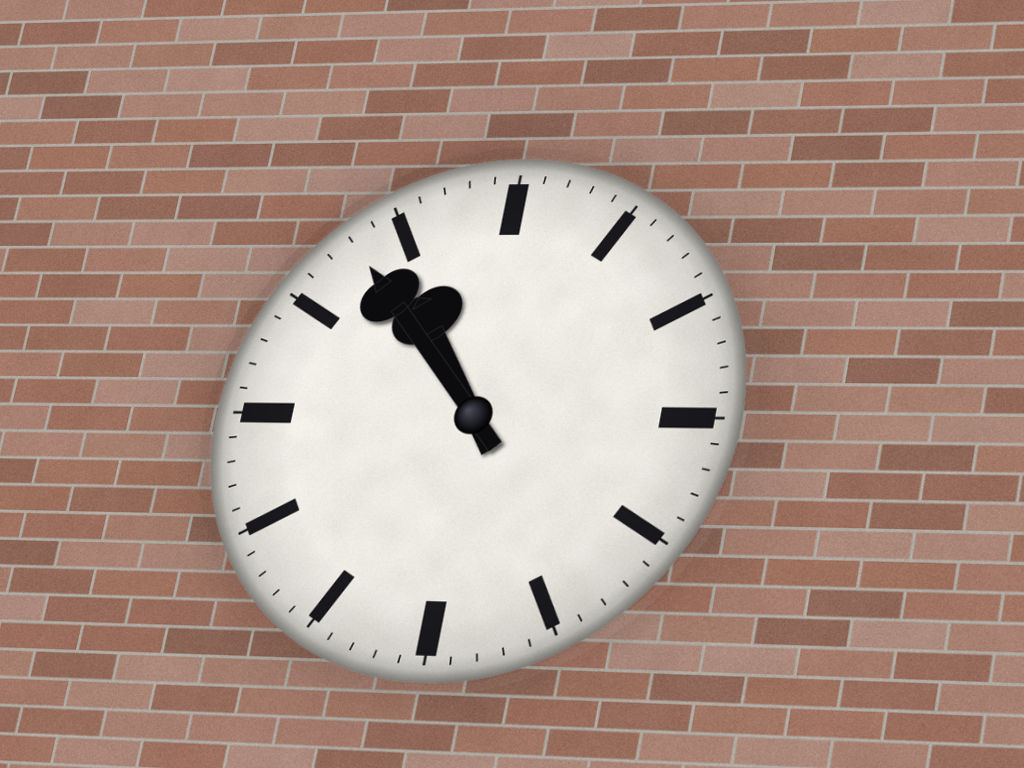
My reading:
**10:53**
